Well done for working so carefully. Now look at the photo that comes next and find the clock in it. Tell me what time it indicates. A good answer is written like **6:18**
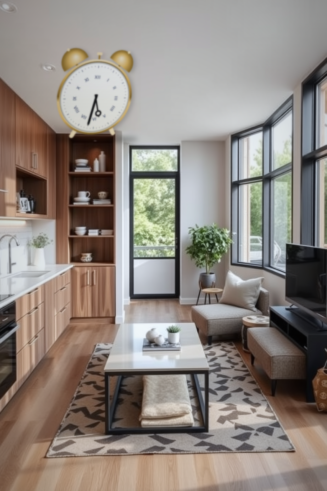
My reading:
**5:32**
